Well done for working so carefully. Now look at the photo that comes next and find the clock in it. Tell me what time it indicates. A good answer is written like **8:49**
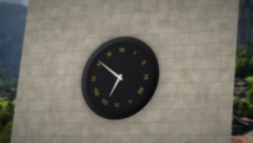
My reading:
**6:51**
